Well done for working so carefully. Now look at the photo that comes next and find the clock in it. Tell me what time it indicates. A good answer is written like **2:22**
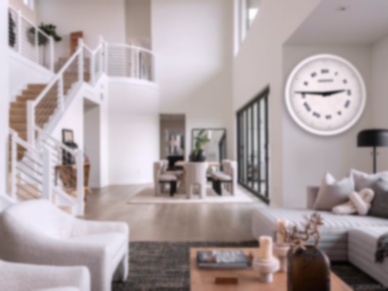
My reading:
**2:46**
